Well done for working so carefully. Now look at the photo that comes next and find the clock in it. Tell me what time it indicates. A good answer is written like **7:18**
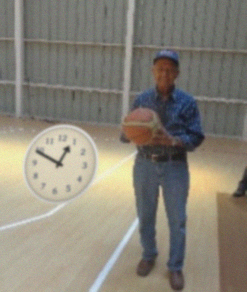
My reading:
**12:49**
